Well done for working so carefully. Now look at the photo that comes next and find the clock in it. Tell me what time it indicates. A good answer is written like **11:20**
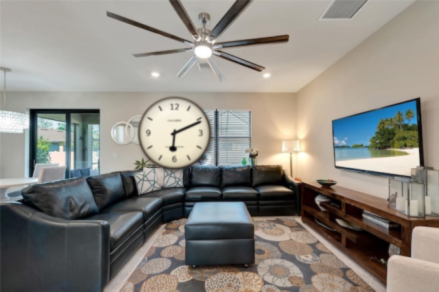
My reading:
**6:11**
